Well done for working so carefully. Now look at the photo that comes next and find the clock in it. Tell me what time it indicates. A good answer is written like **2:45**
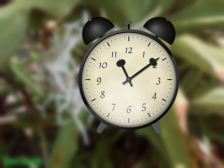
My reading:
**11:09**
